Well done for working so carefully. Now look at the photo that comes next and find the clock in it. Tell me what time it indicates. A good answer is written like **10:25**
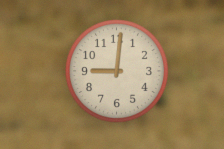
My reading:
**9:01**
